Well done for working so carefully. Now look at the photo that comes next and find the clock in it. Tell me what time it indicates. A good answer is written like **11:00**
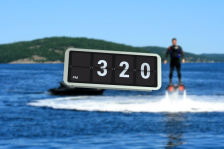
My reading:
**3:20**
